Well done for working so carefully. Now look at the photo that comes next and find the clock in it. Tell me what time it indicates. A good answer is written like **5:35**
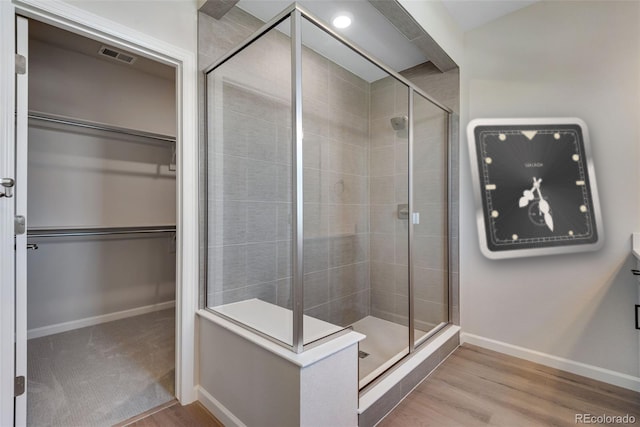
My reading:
**7:28**
